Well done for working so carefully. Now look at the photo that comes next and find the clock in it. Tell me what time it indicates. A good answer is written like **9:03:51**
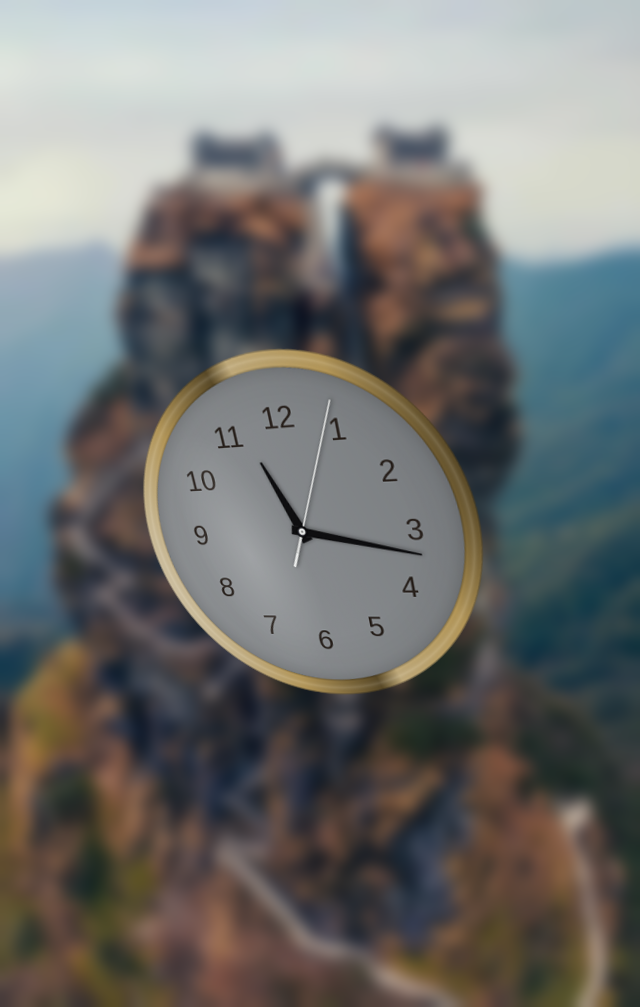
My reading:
**11:17:04**
